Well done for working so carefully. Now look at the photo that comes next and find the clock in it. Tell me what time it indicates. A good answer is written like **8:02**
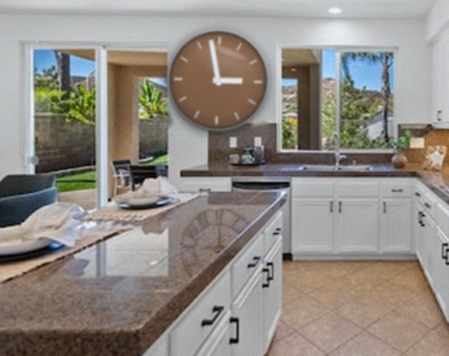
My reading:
**2:58**
